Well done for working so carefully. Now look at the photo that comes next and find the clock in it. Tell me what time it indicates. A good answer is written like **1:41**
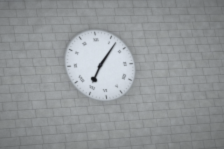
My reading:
**7:07**
